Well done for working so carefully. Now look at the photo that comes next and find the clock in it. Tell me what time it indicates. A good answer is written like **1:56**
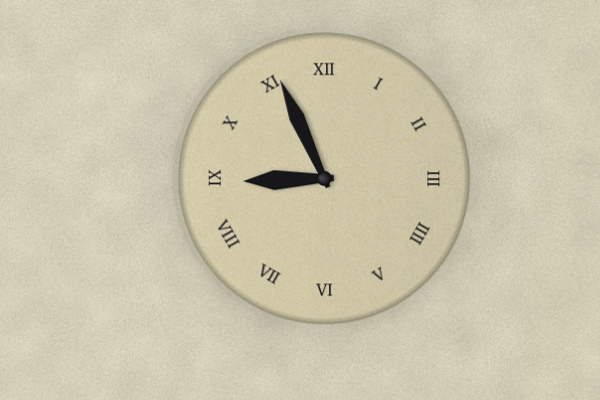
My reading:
**8:56**
